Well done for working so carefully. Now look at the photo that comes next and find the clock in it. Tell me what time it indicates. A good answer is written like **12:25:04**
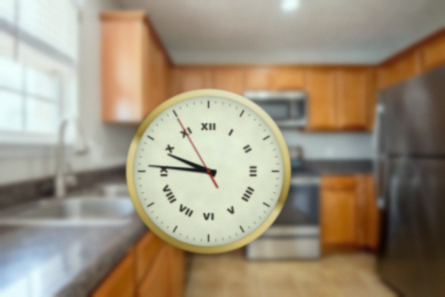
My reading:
**9:45:55**
